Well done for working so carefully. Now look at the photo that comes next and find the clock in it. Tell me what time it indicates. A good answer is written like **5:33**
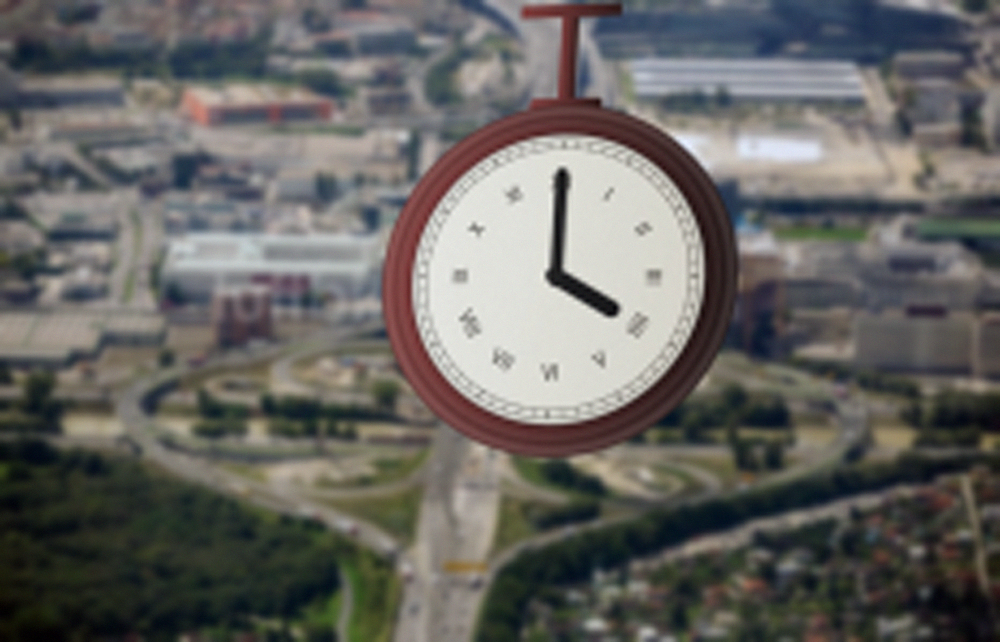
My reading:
**4:00**
